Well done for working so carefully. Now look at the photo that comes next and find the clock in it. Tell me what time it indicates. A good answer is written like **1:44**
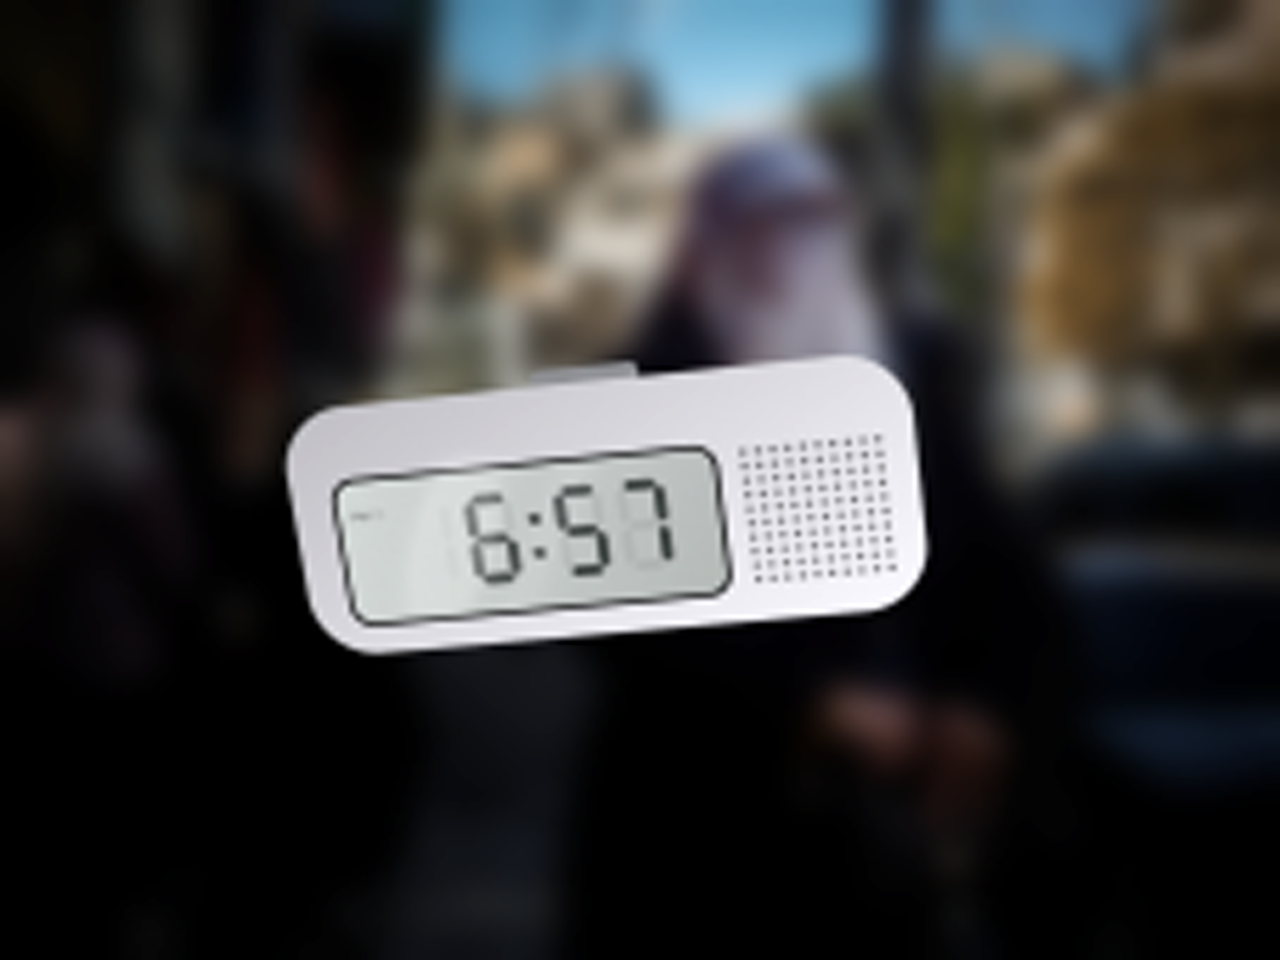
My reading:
**6:57**
